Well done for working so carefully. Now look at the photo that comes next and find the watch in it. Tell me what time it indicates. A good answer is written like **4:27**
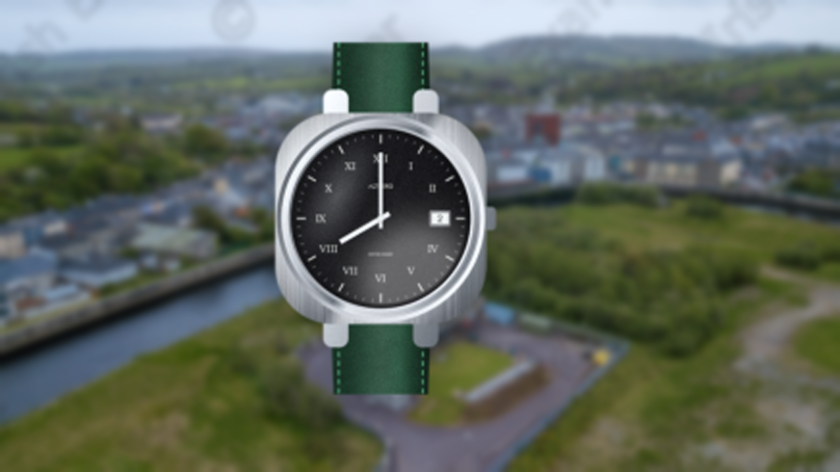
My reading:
**8:00**
